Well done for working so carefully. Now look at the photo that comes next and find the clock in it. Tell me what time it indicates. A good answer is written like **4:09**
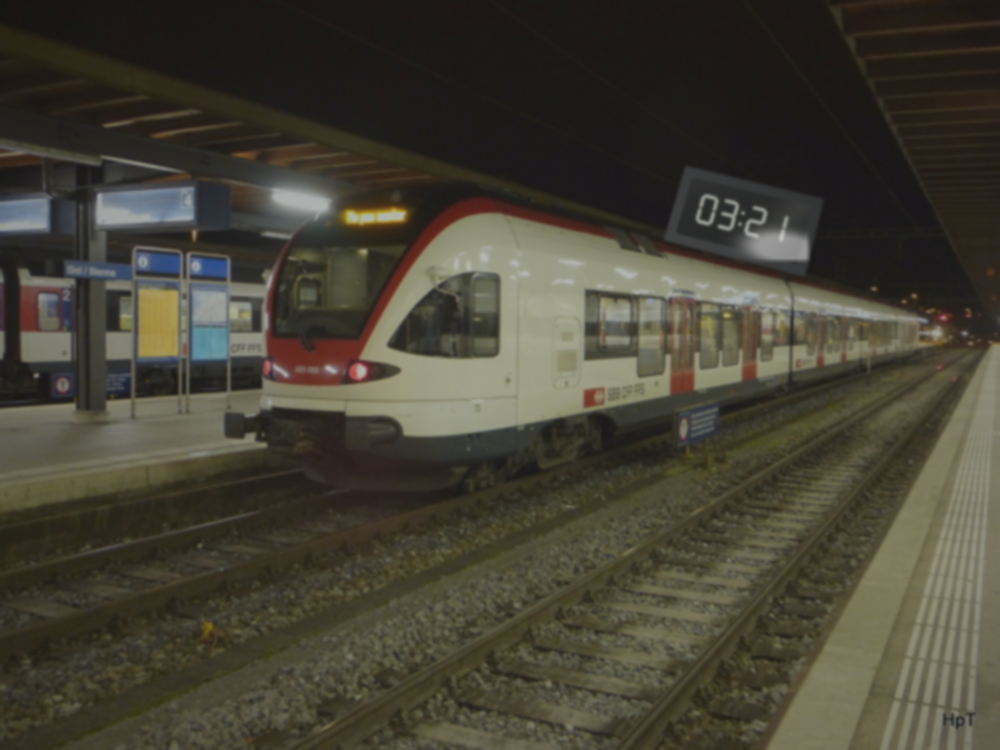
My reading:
**3:21**
